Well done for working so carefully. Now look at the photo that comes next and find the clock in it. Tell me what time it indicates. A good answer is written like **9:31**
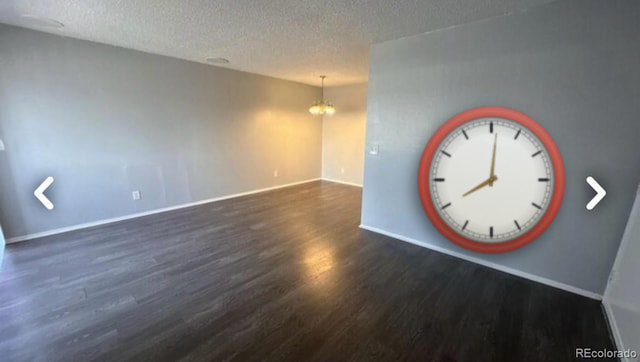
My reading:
**8:01**
